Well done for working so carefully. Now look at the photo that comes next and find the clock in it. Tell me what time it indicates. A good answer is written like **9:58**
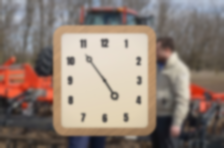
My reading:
**4:54**
